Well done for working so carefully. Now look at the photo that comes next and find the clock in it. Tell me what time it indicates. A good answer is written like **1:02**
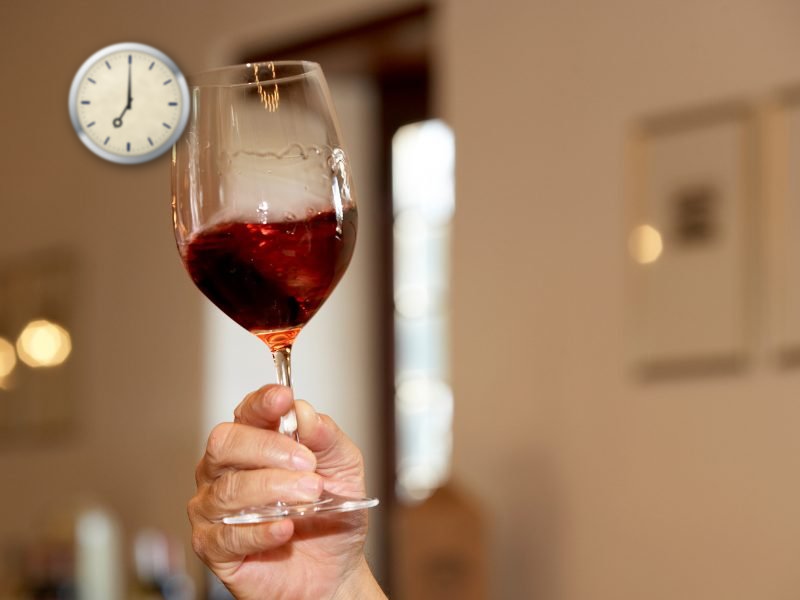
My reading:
**7:00**
